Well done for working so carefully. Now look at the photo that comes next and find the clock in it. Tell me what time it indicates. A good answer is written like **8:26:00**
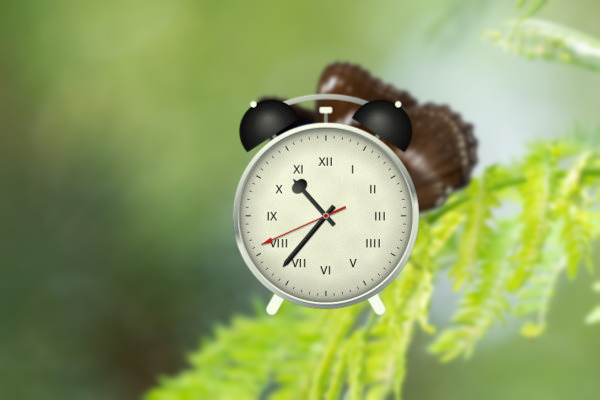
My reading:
**10:36:41**
